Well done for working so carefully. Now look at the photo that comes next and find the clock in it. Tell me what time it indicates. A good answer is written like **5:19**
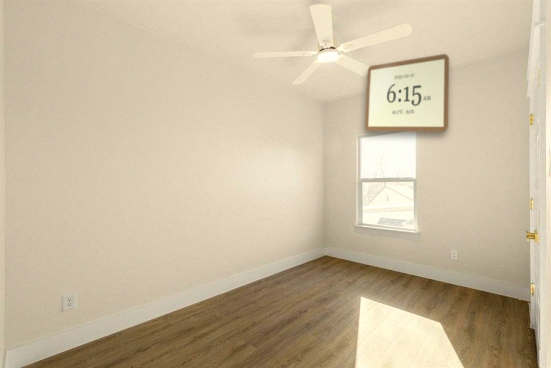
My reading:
**6:15**
